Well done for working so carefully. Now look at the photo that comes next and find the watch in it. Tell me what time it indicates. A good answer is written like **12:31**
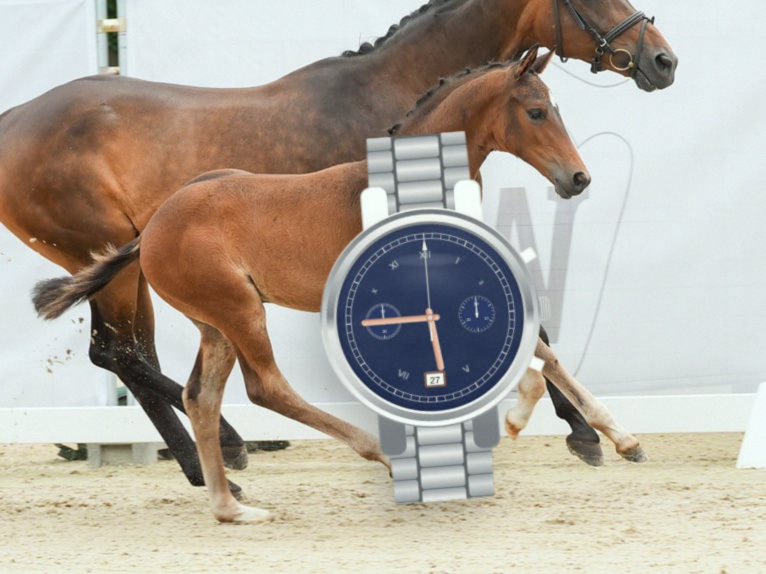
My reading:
**5:45**
